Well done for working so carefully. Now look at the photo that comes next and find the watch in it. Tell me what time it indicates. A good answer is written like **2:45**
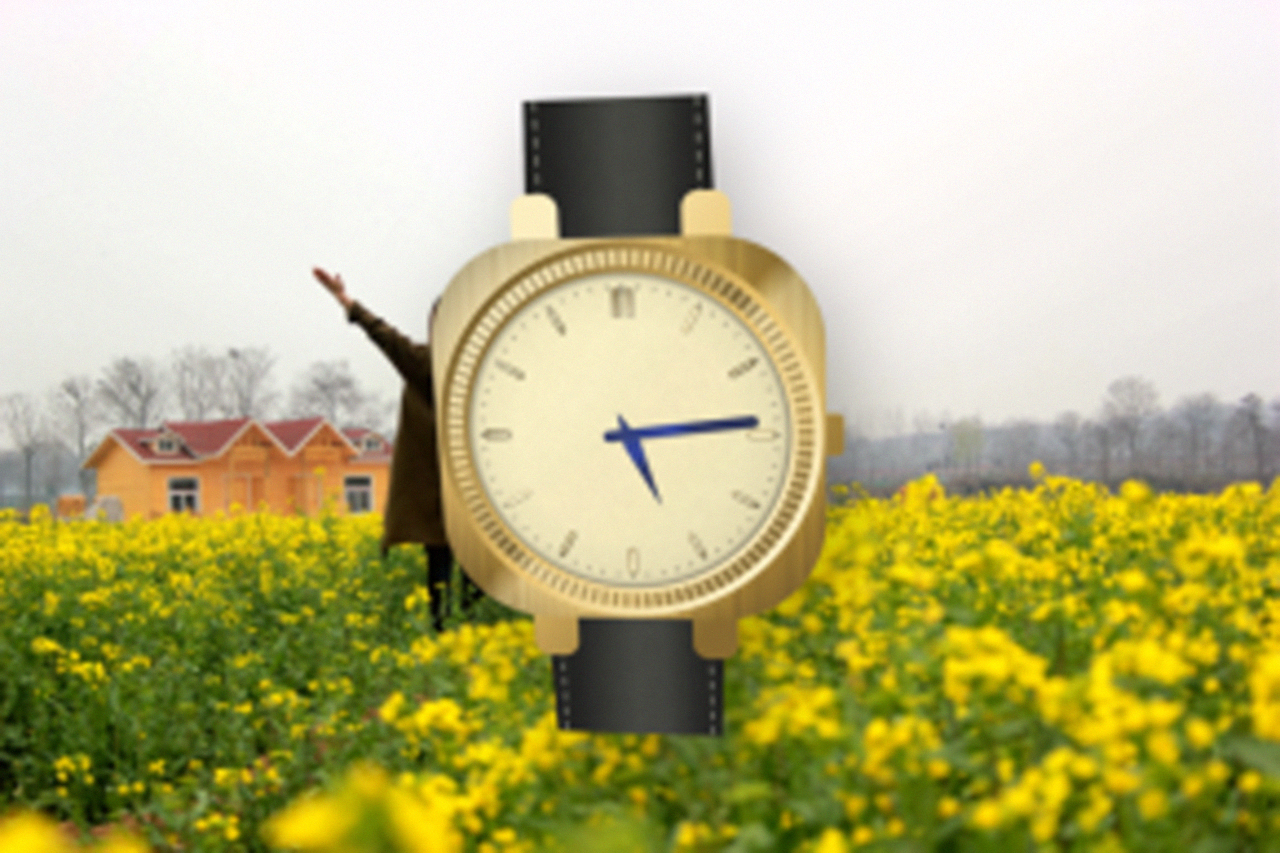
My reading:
**5:14**
